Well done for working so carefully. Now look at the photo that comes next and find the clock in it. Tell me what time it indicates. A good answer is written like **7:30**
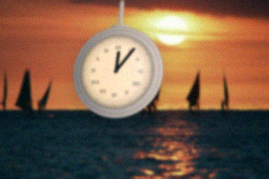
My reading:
**12:06**
